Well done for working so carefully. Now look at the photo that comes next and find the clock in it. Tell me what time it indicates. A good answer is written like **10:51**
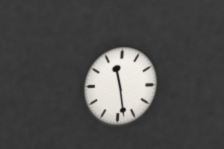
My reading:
**11:28**
